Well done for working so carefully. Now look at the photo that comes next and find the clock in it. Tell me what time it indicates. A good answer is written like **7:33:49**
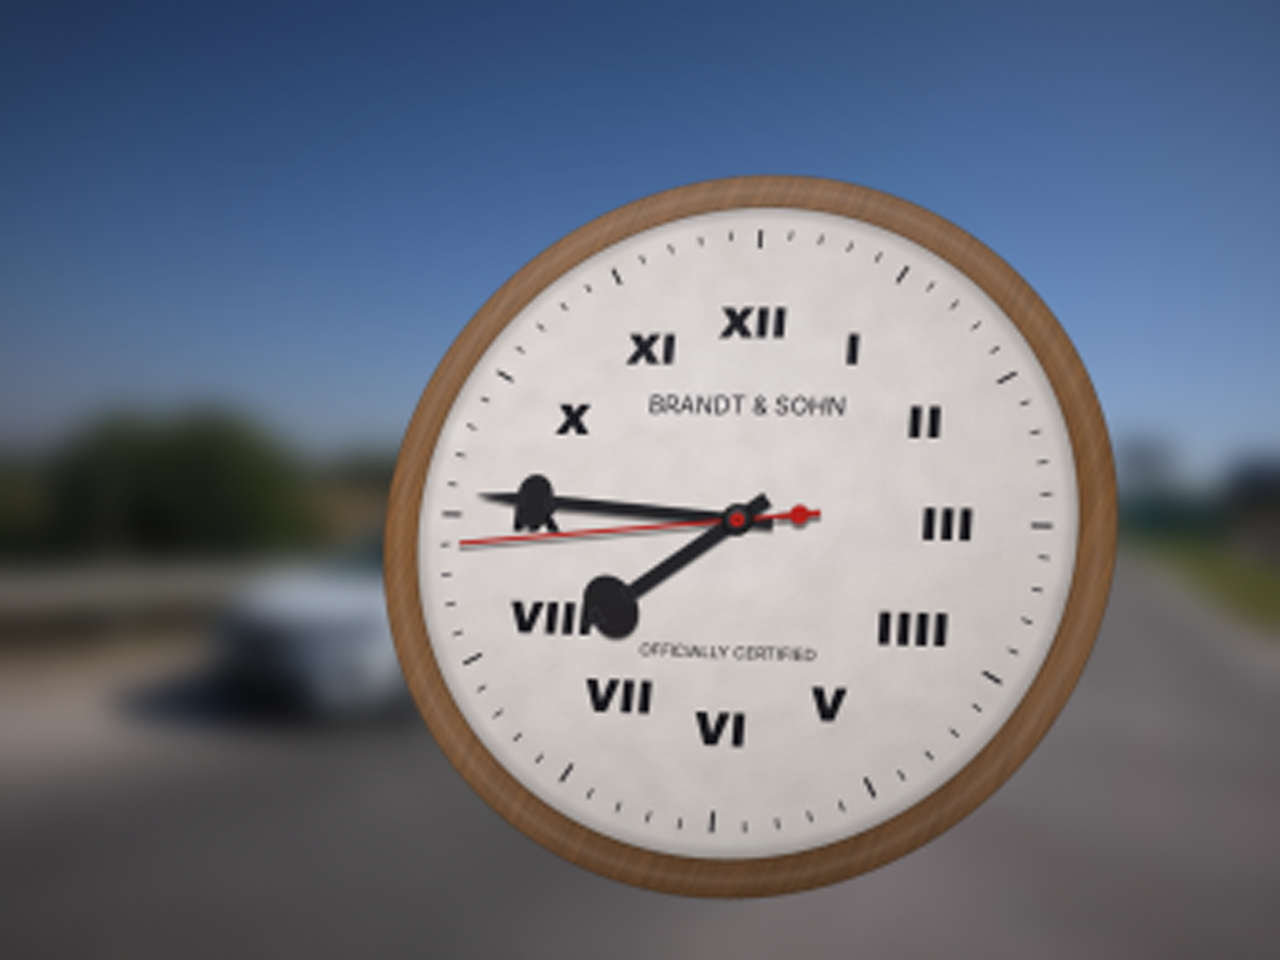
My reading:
**7:45:44**
